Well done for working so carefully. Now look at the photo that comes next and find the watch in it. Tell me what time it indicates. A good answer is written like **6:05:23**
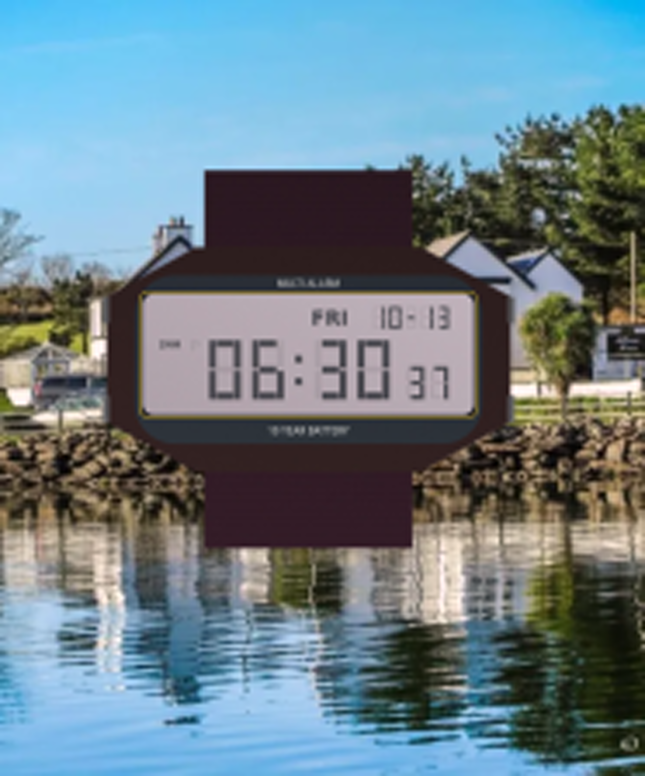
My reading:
**6:30:37**
